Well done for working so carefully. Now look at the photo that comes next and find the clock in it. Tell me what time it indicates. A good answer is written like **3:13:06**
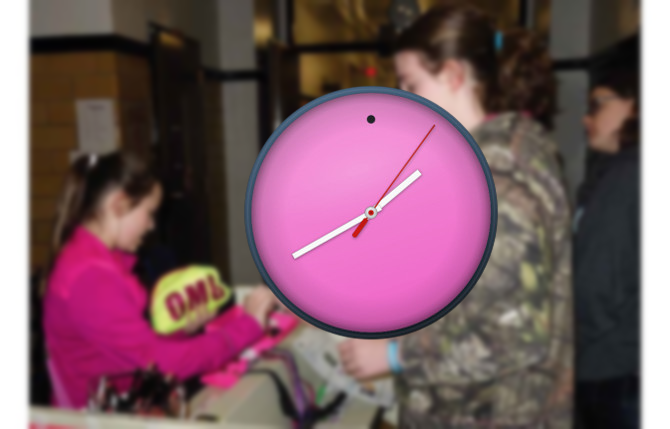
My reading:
**1:40:06**
